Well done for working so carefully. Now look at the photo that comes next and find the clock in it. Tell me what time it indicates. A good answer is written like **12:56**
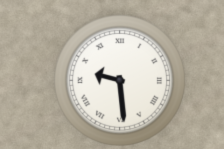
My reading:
**9:29**
